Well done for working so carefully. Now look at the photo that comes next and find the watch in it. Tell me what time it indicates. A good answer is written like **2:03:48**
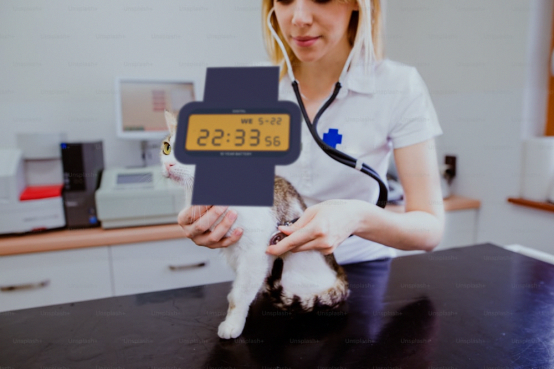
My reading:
**22:33:56**
